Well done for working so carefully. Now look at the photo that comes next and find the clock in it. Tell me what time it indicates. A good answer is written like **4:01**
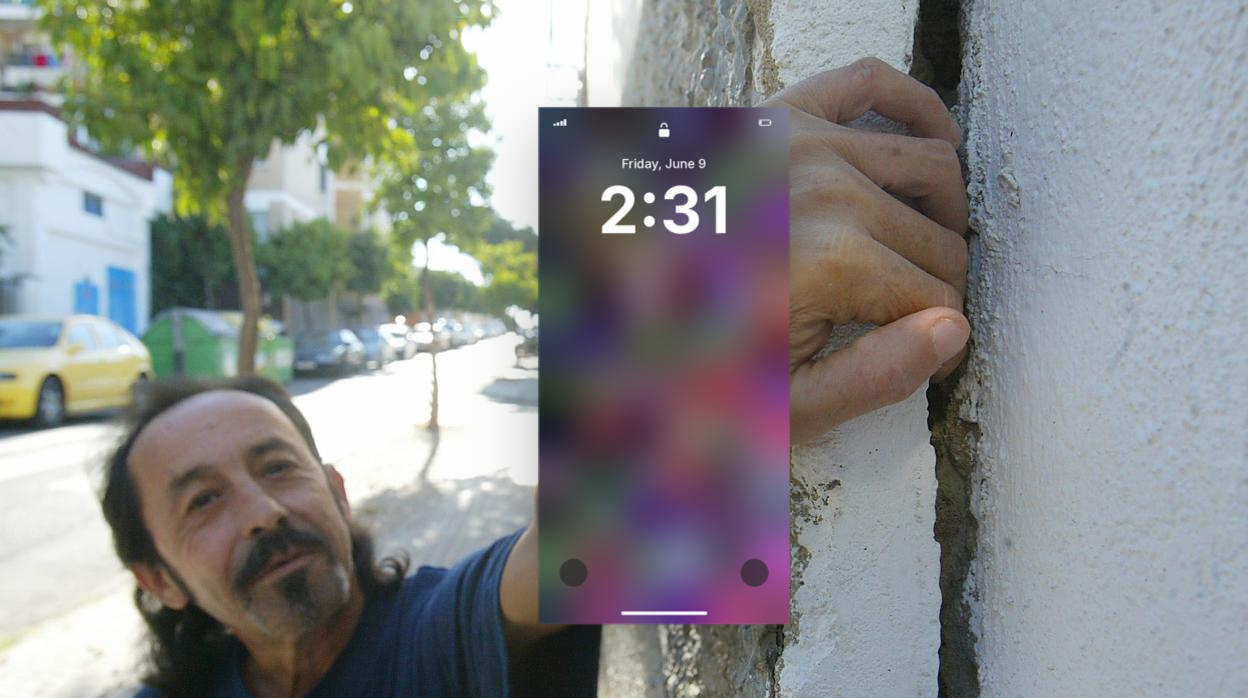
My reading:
**2:31**
